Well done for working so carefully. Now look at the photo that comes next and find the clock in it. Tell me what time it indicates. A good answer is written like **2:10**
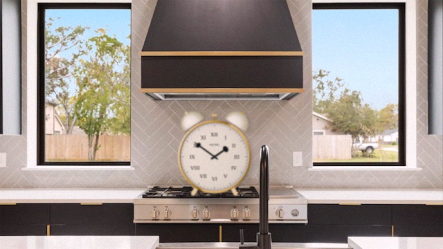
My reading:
**1:51**
